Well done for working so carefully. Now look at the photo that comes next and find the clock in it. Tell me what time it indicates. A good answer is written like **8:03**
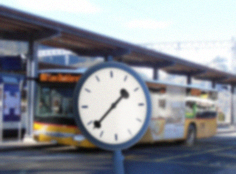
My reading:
**1:38**
